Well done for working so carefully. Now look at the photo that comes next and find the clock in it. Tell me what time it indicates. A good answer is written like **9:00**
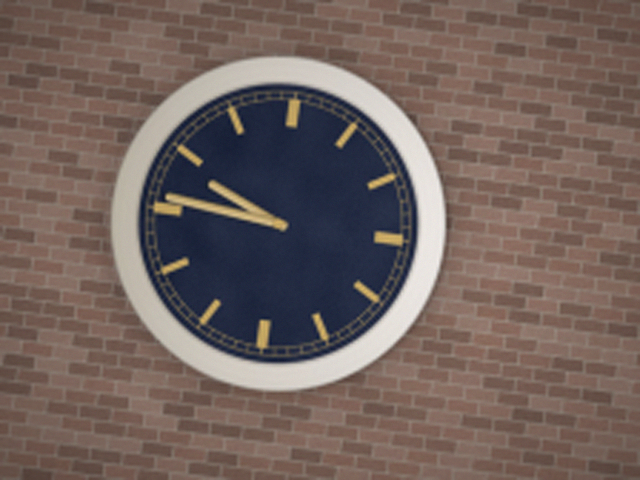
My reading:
**9:46**
